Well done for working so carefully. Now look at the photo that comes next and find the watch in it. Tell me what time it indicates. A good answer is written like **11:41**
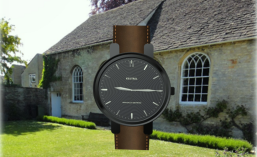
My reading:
**9:15**
